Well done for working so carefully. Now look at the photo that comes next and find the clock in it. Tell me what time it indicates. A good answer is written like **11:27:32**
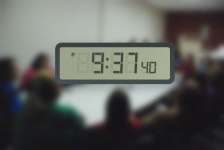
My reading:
**9:37:40**
